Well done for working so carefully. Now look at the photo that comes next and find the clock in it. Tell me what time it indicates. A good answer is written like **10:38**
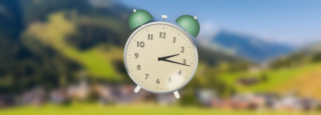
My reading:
**2:16**
